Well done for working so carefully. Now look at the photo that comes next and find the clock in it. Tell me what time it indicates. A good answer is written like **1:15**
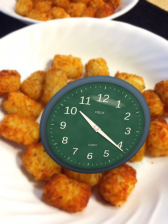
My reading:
**10:21**
